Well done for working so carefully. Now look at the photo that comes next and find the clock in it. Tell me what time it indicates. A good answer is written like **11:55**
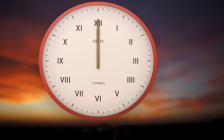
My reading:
**12:00**
